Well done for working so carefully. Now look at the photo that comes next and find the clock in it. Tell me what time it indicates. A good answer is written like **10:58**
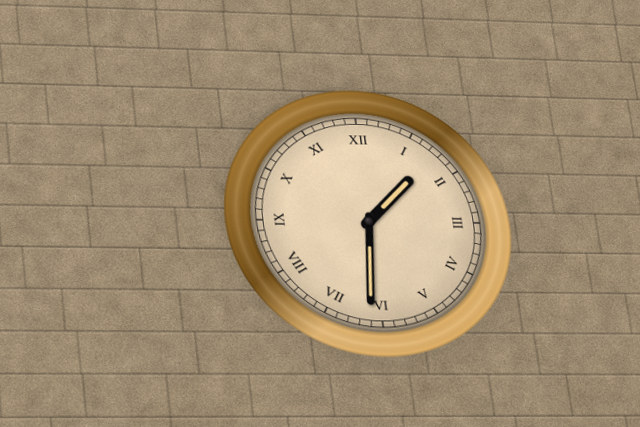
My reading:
**1:31**
